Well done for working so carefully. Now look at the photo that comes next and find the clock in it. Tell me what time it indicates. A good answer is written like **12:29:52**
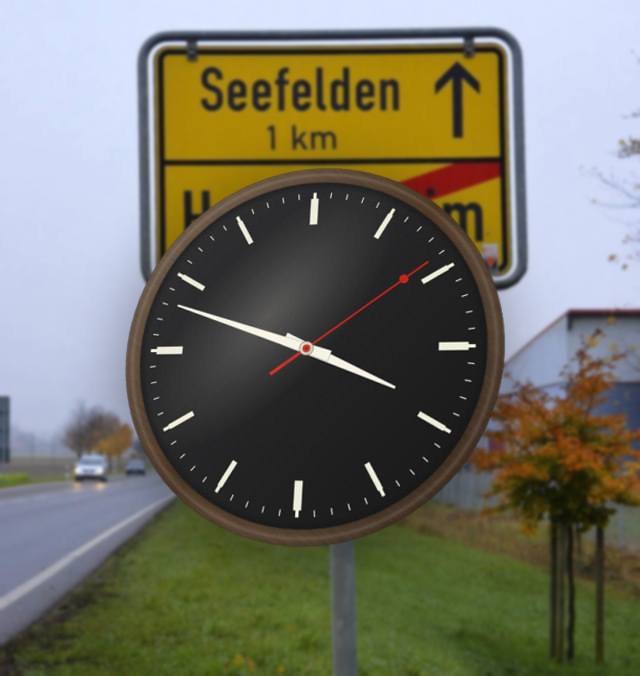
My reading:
**3:48:09**
